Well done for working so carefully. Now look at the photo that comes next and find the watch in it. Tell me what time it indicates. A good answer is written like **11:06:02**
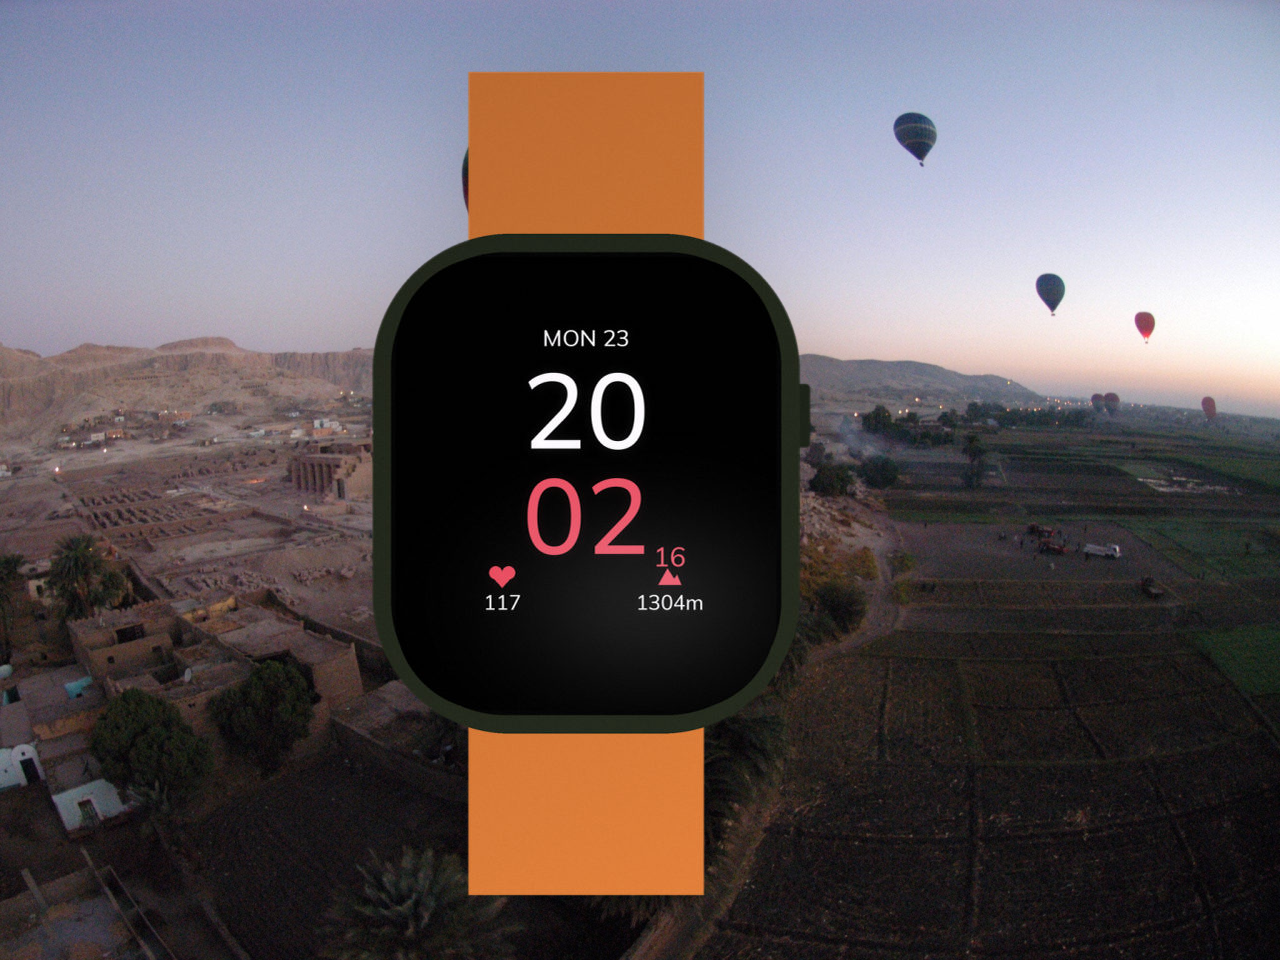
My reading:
**20:02:16**
